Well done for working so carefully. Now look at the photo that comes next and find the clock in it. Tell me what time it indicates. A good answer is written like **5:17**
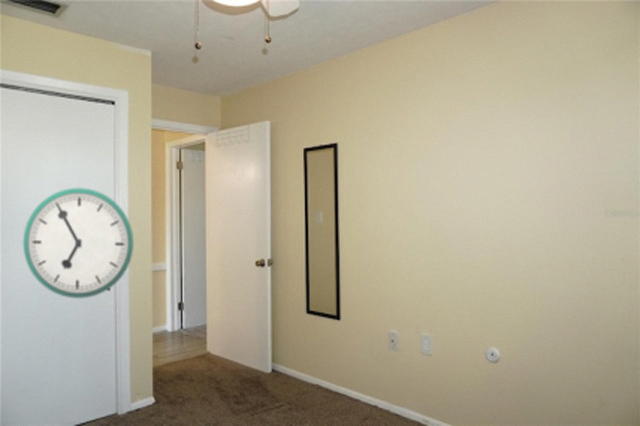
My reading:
**6:55**
